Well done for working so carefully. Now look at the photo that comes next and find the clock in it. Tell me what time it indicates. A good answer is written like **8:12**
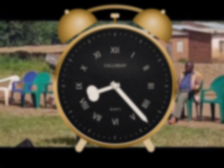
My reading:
**8:23**
